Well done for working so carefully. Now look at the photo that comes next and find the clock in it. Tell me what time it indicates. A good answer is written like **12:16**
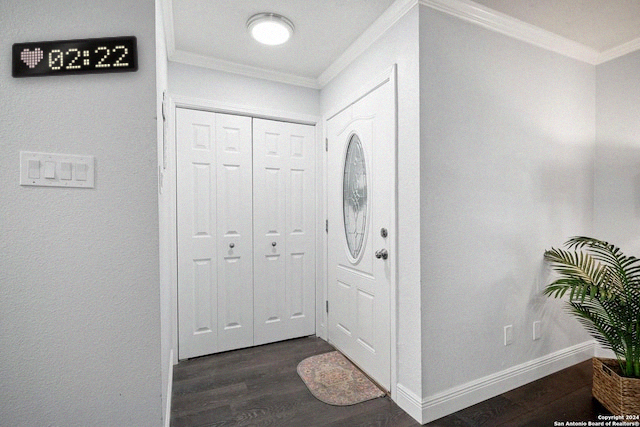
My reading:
**2:22**
